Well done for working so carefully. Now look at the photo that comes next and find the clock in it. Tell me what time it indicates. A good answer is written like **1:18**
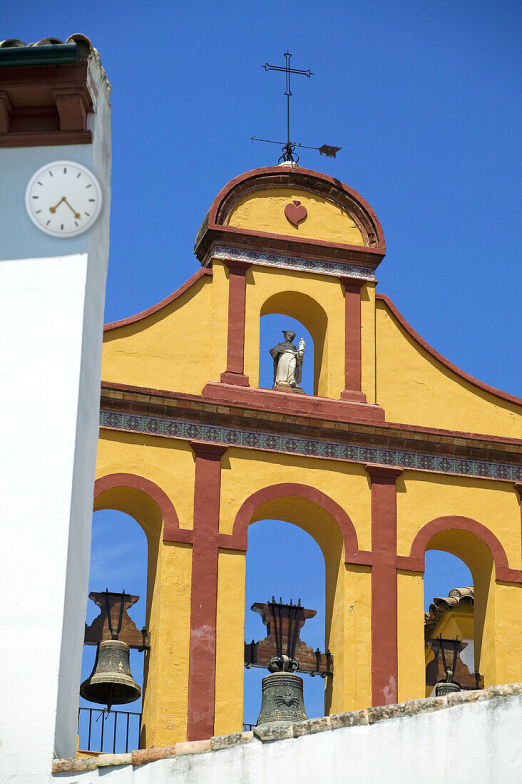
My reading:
**7:23**
